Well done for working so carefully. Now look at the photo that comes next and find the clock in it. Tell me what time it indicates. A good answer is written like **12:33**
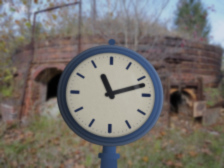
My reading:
**11:12**
